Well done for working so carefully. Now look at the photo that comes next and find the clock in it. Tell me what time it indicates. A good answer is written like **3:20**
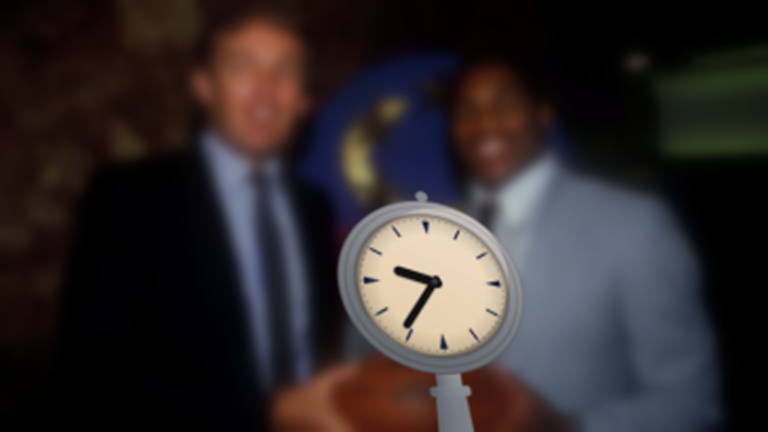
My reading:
**9:36**
